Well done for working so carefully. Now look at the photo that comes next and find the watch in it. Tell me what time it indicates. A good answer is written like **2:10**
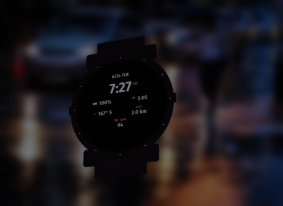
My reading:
**7:27**
